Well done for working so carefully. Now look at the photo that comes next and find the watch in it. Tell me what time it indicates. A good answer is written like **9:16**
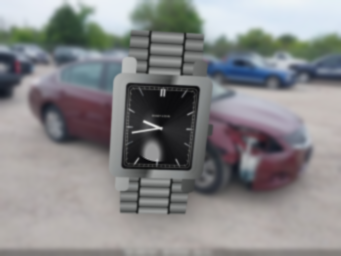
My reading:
**9:43**
